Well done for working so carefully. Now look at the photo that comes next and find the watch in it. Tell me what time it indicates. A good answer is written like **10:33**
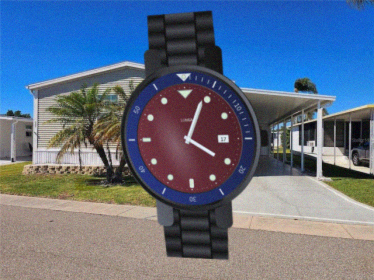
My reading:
**4:04**
